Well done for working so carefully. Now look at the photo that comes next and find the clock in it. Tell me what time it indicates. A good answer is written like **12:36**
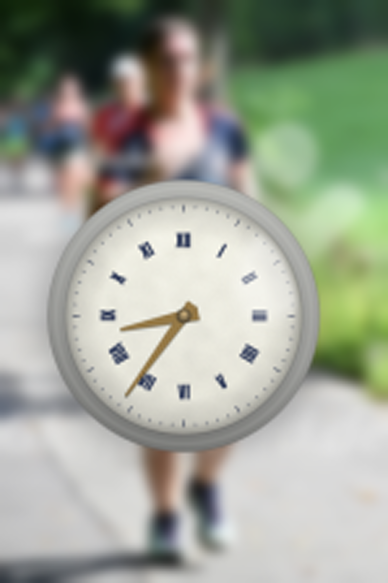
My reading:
**8:36**
